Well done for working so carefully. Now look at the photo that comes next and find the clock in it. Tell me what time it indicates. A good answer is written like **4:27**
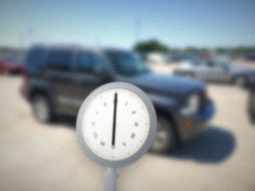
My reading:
**6:00**
